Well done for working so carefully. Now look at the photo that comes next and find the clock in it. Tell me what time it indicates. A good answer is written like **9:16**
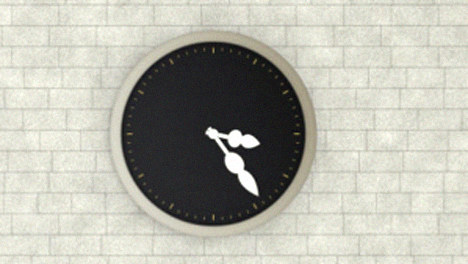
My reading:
**3:24**
